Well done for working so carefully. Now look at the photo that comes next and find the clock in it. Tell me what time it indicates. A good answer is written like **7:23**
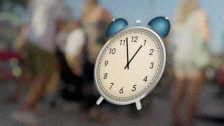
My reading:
**12:57**
